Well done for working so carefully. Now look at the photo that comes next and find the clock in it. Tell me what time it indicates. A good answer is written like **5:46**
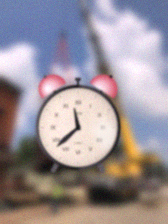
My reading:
**11:38**
